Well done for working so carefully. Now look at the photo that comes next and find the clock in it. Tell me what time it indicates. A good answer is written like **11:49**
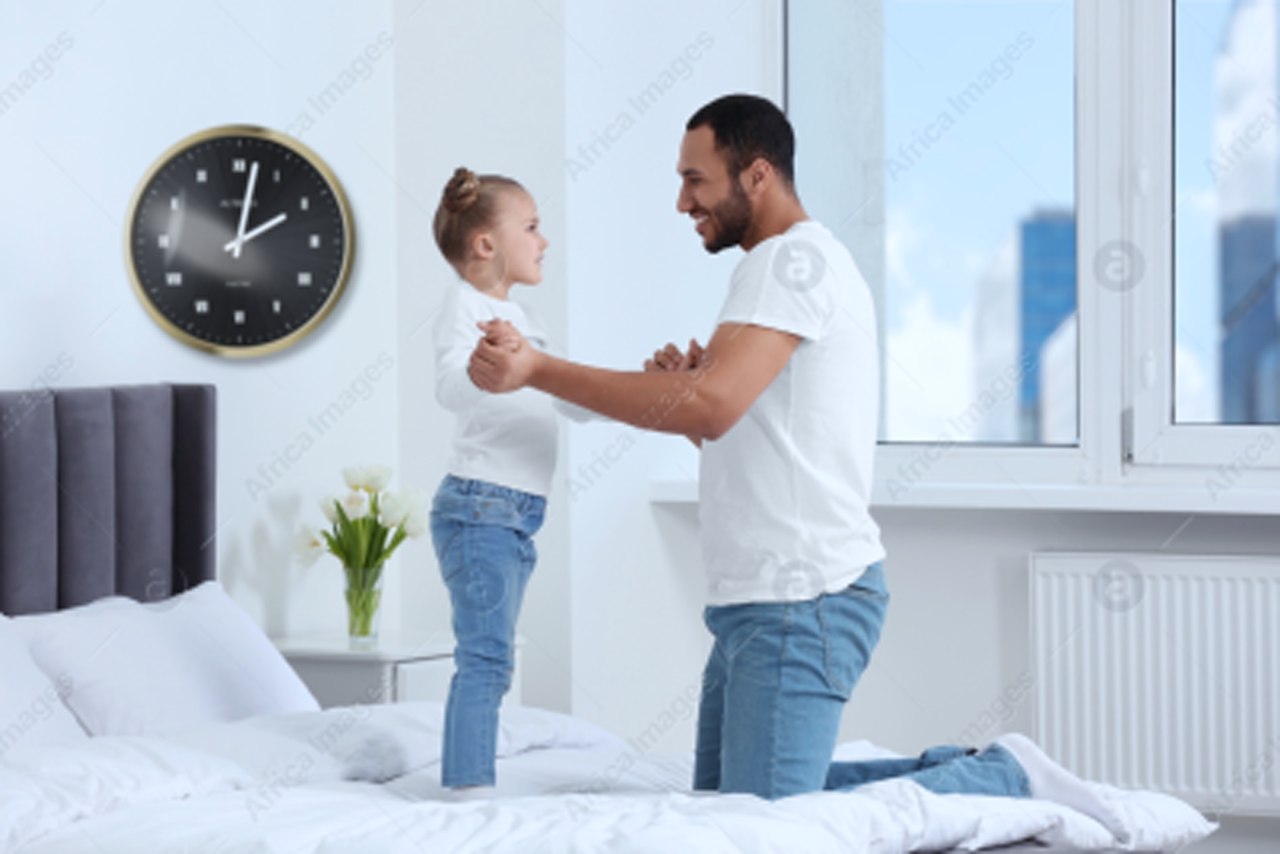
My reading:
**2:02**
